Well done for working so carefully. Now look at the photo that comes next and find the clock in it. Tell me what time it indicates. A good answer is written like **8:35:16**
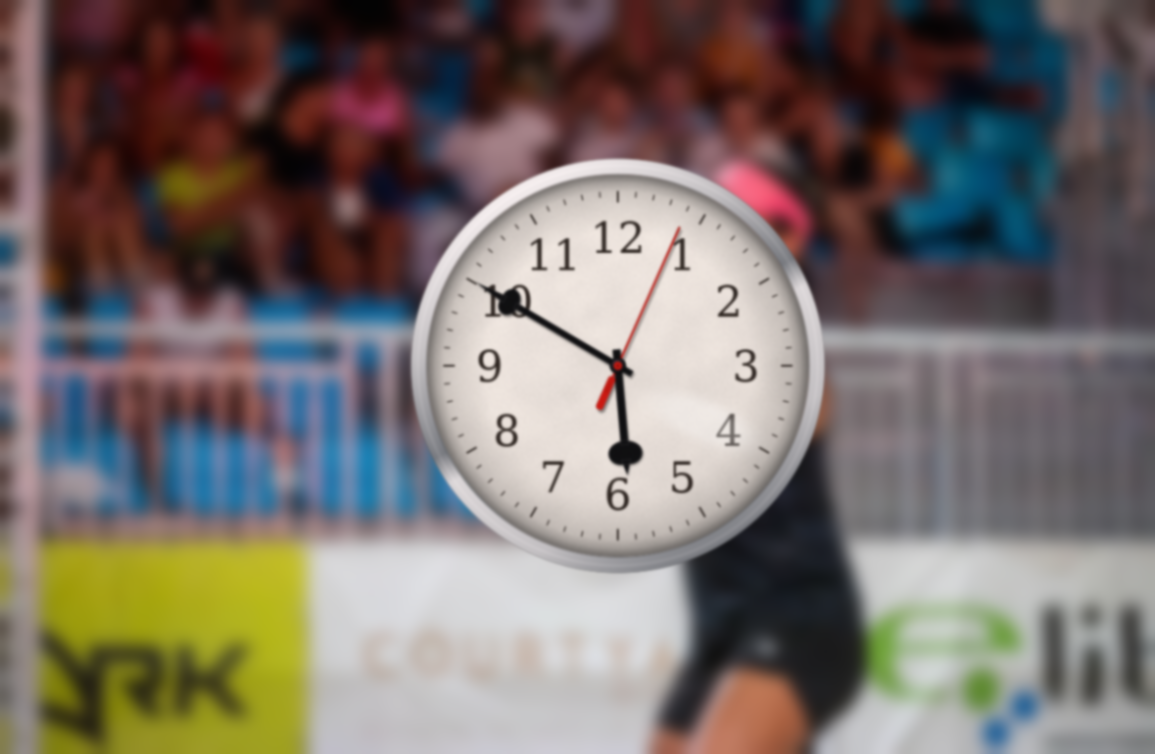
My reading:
**5:50:04**
